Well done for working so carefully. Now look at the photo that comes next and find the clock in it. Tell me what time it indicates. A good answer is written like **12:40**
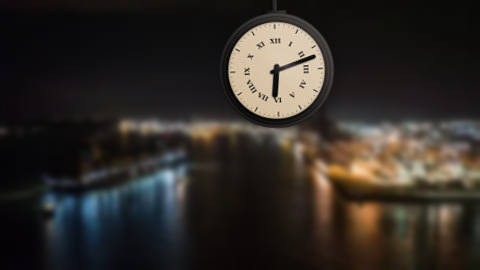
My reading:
**6:12**
